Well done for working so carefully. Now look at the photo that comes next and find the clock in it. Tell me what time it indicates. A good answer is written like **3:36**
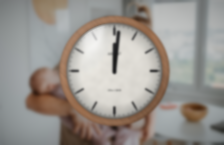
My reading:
**12:01**
